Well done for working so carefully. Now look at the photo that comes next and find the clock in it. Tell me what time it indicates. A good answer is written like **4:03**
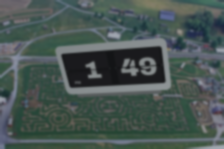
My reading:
**1:49**
